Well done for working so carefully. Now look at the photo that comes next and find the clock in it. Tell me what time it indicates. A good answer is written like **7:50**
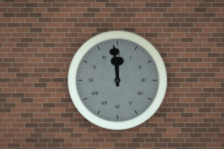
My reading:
**11:59**
